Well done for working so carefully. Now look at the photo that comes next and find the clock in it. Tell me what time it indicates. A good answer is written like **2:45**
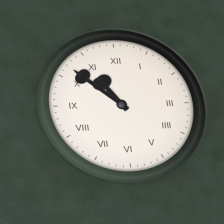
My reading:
**10:52**
